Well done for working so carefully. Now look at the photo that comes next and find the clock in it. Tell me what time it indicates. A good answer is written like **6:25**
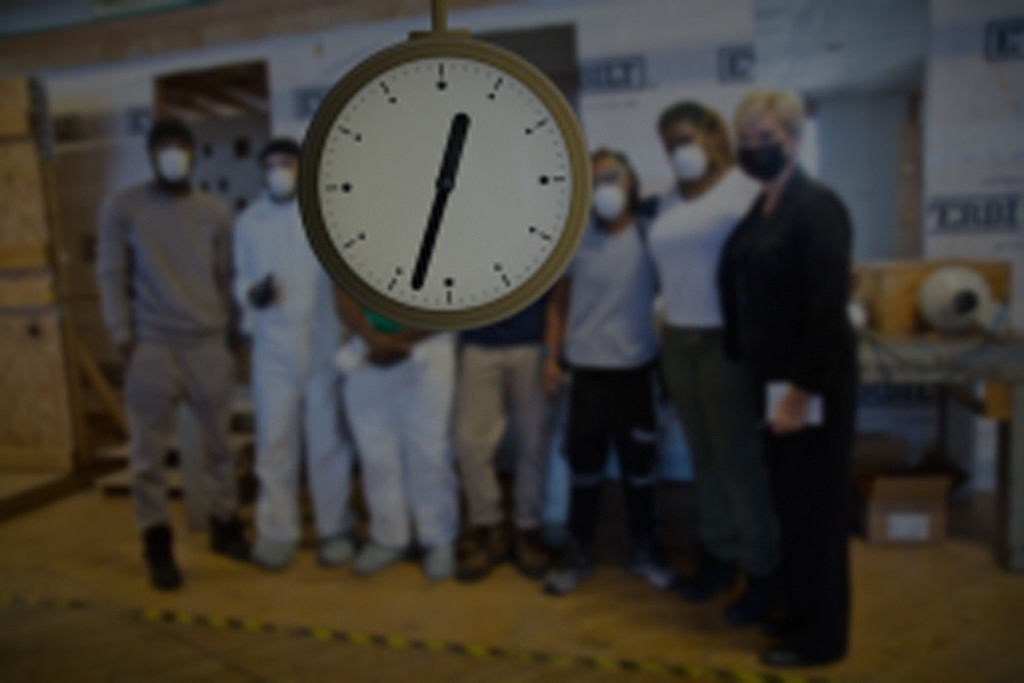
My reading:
**12:33**
